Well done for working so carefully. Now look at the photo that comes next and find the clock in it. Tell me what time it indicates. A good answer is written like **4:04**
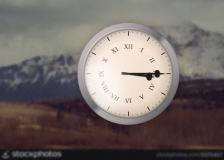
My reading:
**3:15**
